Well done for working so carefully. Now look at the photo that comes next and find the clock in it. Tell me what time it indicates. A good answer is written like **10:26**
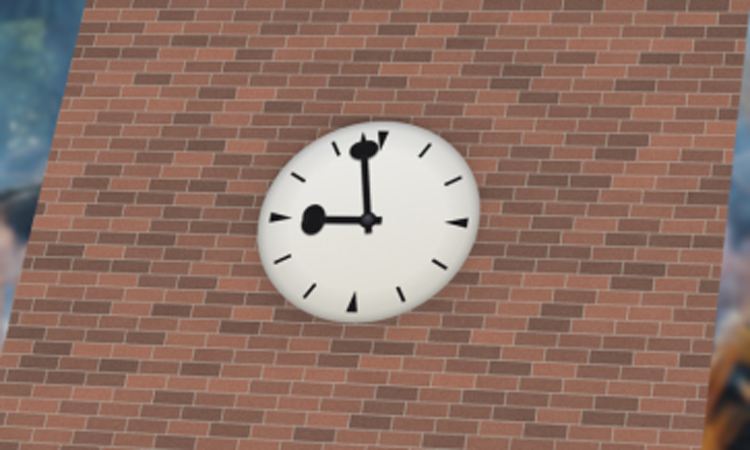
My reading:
**8:58**
